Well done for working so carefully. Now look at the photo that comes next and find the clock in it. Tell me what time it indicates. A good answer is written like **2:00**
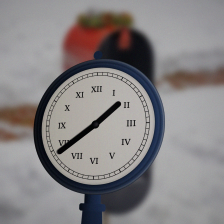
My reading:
**1:39**
